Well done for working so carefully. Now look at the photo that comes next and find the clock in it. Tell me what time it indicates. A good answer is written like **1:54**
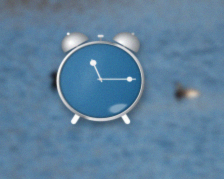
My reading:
**11:15**
